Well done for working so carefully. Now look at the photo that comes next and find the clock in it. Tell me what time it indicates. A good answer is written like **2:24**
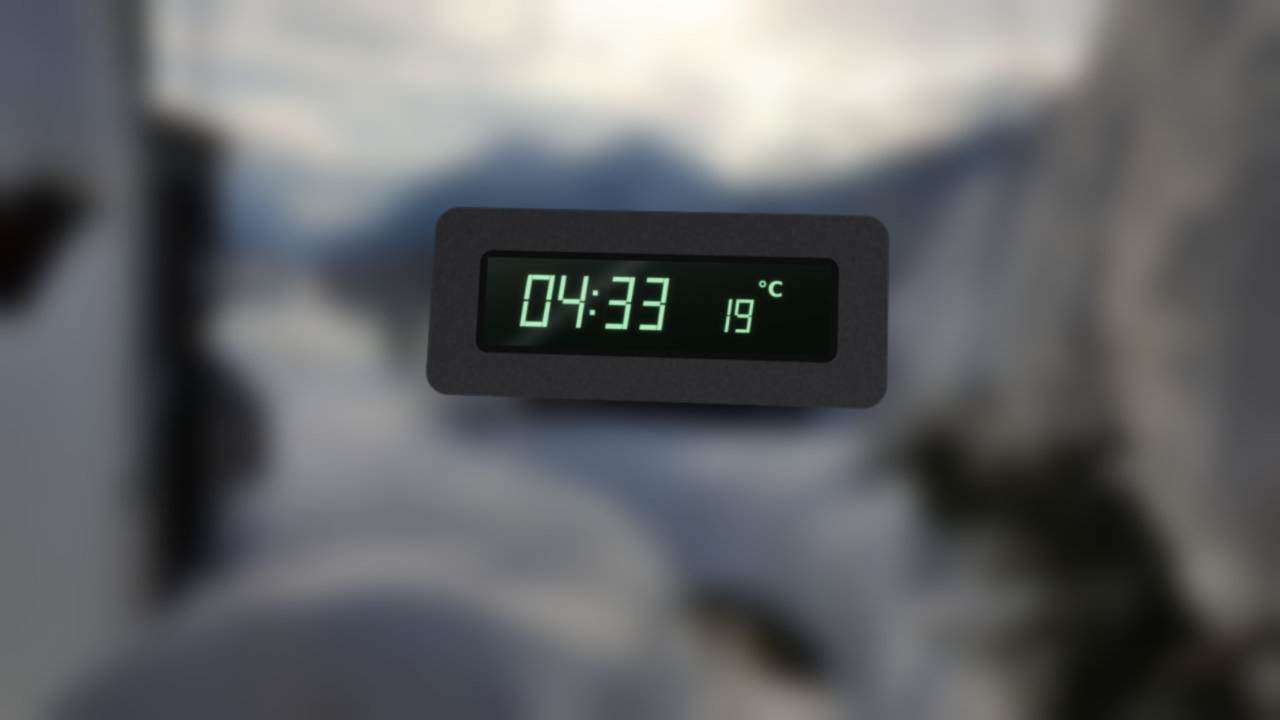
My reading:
**4:33**
